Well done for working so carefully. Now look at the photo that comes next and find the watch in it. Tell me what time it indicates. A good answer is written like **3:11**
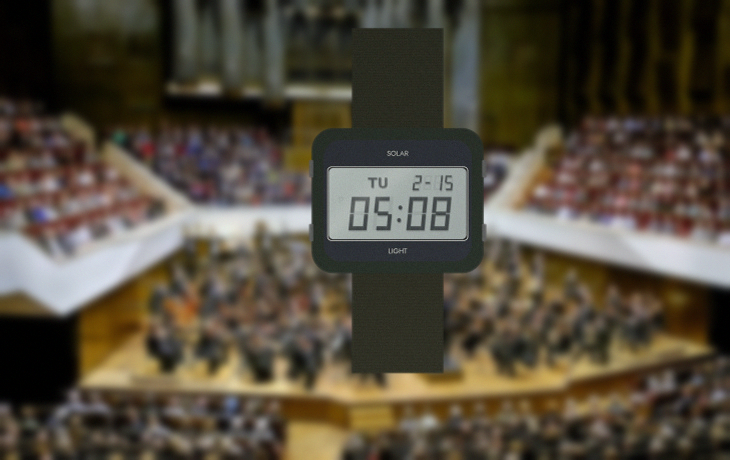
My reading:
**5:08**
